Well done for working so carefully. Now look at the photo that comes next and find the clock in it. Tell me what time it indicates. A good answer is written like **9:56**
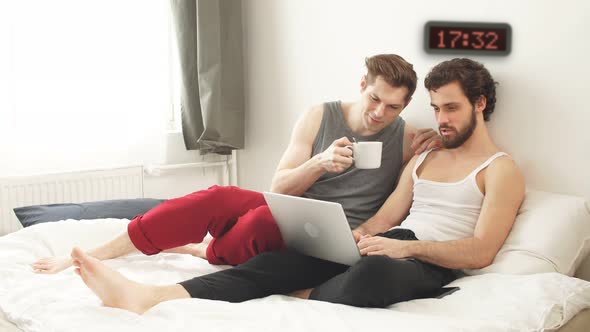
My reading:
**17:32**
